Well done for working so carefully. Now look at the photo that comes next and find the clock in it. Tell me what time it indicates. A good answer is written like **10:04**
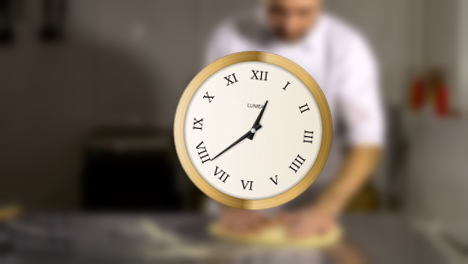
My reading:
**12:38**
